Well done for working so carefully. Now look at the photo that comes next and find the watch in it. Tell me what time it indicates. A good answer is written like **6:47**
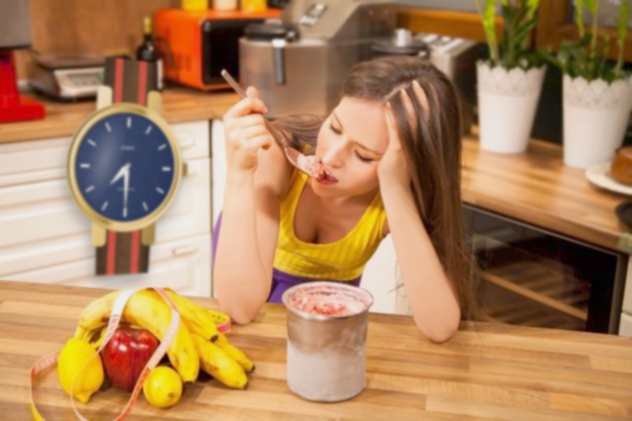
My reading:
**7:30**
